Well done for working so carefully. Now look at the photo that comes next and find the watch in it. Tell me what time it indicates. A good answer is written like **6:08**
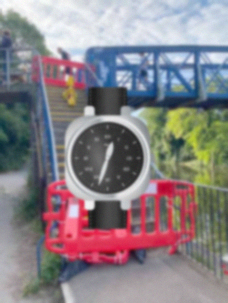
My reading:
**12:33**
